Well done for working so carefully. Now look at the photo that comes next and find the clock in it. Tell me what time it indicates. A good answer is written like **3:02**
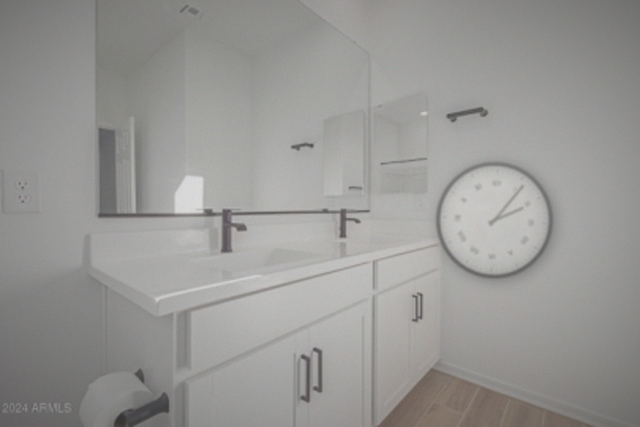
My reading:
**2:06**
